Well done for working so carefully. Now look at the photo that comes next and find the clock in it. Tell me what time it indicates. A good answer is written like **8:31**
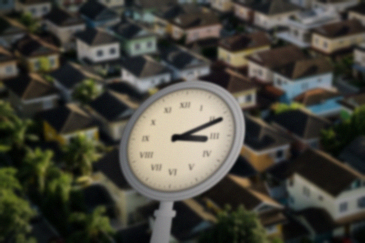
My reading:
**3:11**
